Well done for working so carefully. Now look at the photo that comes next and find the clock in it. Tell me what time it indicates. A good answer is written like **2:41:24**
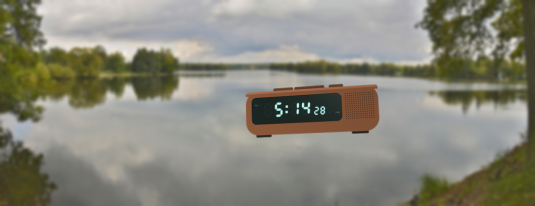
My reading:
**5:14:28**
